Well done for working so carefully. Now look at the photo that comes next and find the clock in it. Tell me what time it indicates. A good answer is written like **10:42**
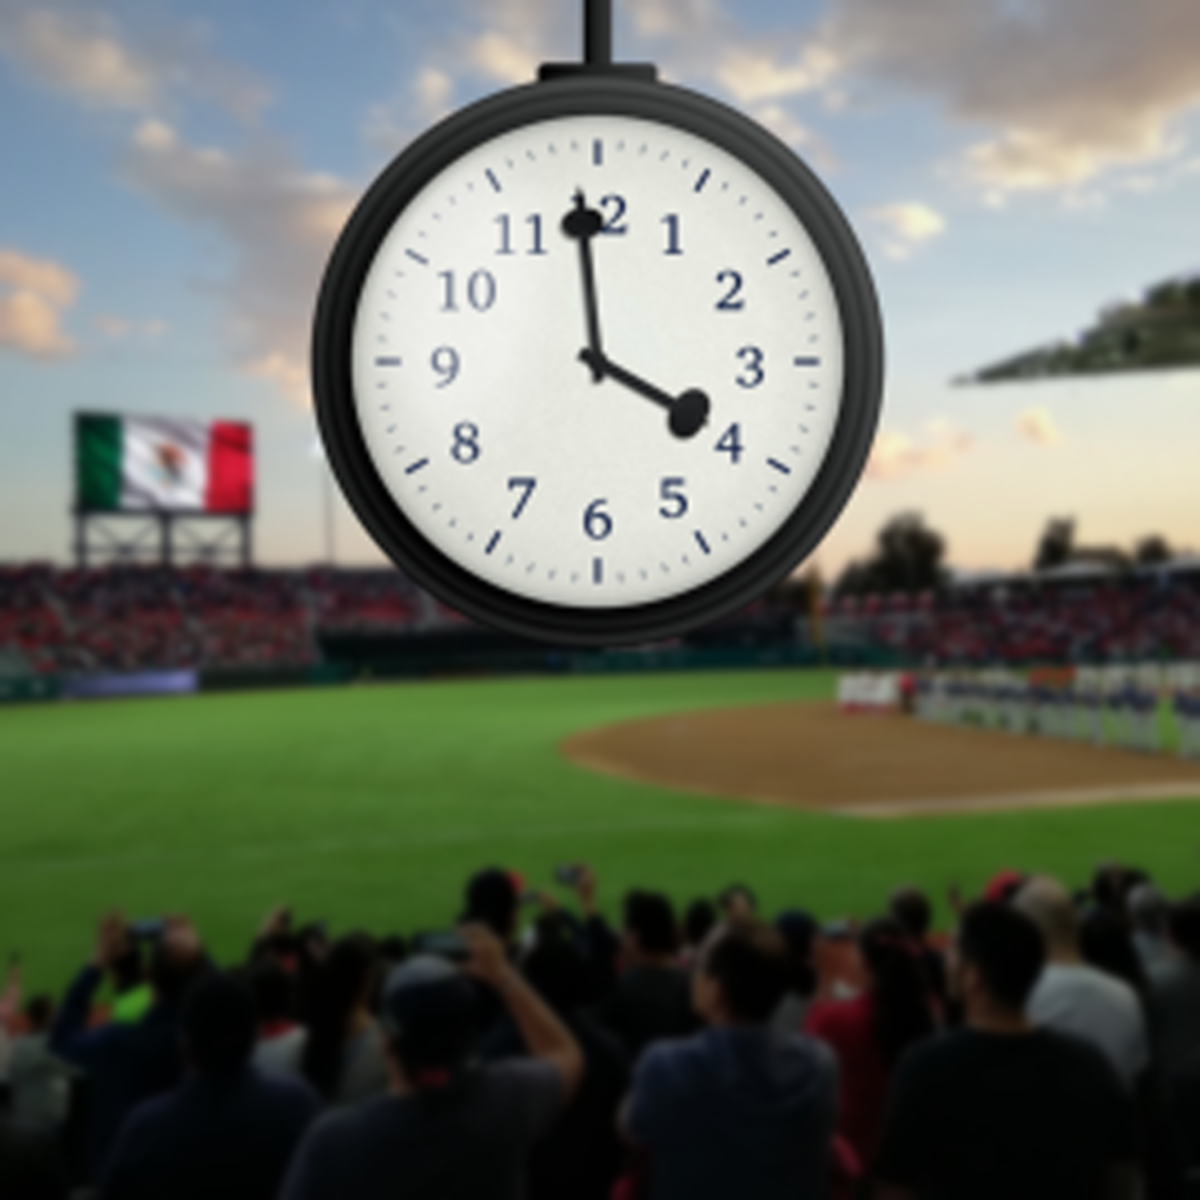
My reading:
**3:59**
